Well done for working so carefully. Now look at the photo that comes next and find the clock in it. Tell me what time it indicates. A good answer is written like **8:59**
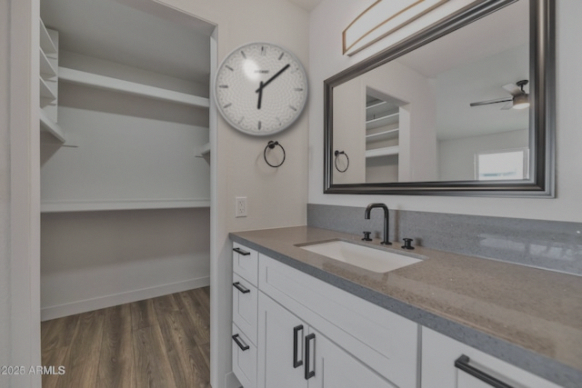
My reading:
**6:08**
